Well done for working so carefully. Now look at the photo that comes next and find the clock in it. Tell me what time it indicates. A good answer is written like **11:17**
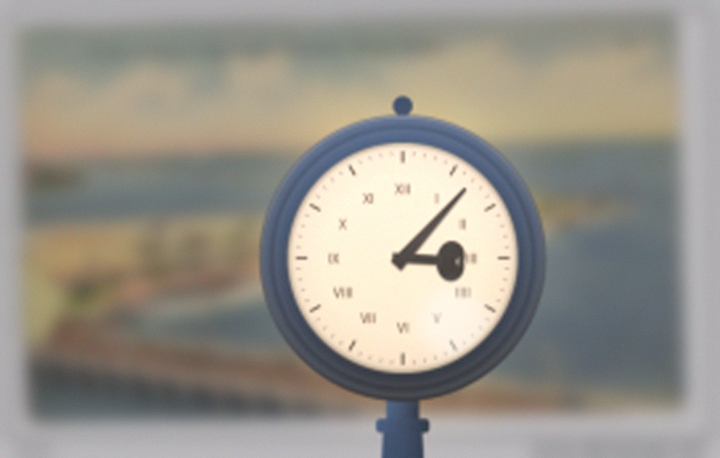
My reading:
**3:07**
